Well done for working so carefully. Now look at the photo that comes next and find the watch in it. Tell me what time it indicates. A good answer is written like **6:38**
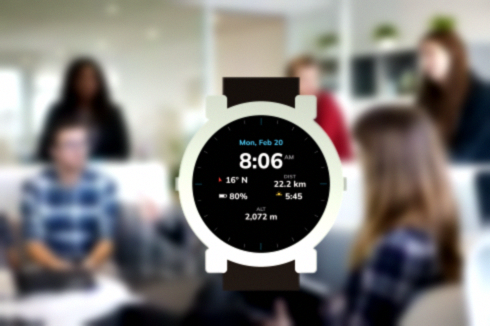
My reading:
**8:06**
